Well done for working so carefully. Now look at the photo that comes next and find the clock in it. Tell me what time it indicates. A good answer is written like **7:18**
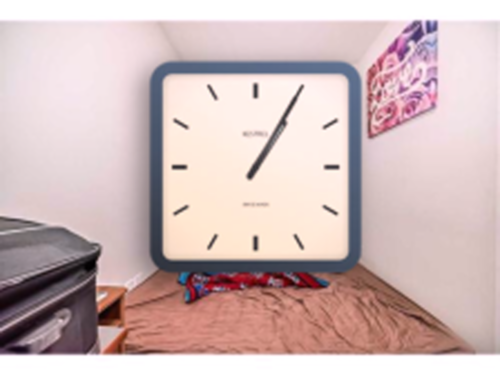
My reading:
**1:05**
